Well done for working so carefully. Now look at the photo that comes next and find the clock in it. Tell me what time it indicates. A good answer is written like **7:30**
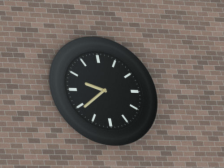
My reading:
**9:39**
